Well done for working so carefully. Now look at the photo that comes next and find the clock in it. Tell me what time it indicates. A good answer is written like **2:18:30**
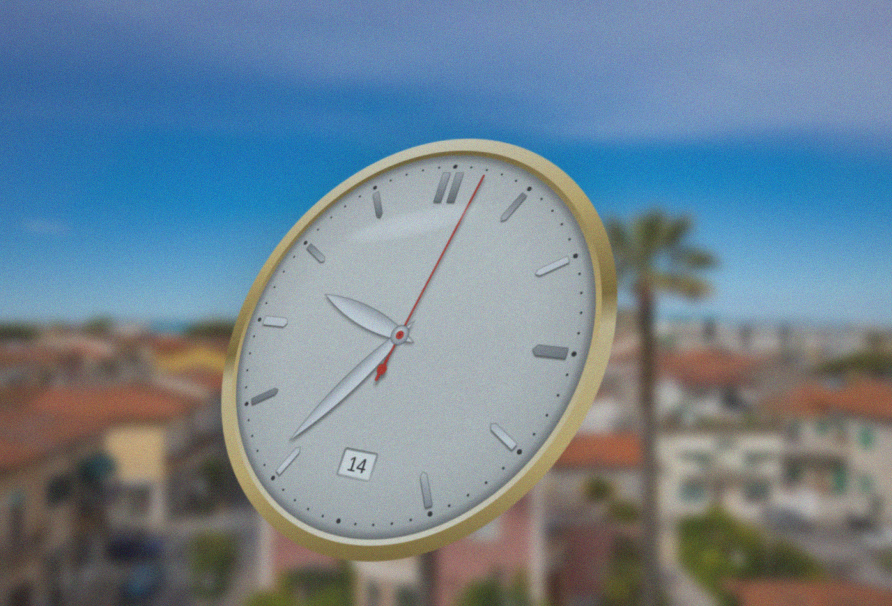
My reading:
**9:36:02**
